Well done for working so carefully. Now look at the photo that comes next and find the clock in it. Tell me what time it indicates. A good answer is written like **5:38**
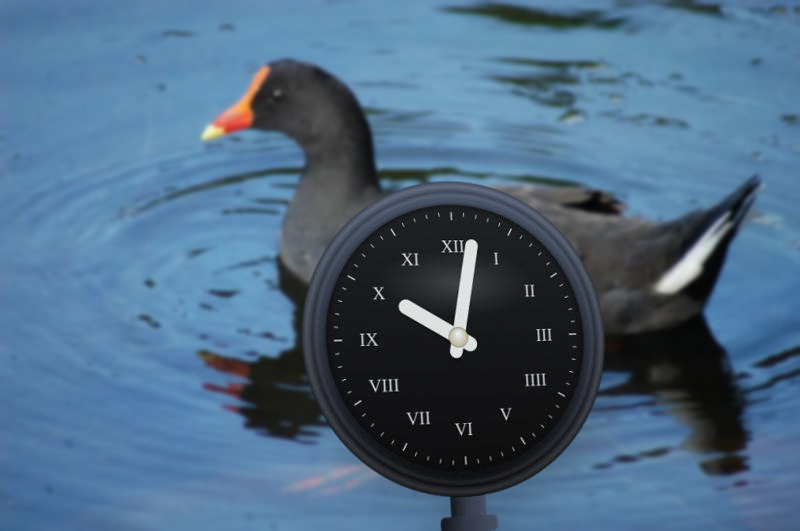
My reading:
**10:02**
